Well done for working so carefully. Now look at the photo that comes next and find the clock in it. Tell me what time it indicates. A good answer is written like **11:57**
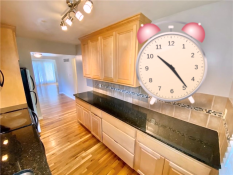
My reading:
**10:24**
